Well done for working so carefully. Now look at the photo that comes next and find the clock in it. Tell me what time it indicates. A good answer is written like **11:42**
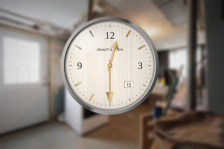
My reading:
**12:30**
